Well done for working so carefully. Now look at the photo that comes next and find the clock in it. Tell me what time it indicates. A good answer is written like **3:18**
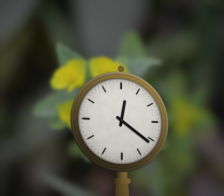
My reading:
**12:21**
